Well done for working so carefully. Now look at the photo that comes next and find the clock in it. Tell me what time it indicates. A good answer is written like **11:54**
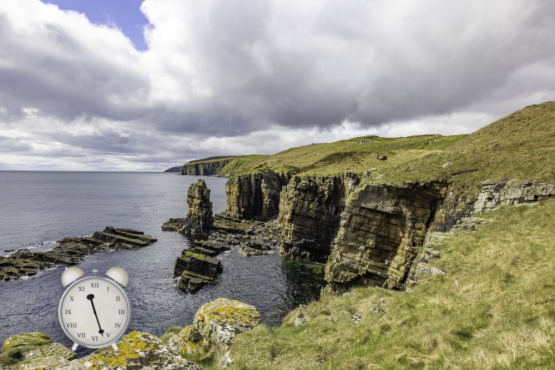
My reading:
**11:27**
